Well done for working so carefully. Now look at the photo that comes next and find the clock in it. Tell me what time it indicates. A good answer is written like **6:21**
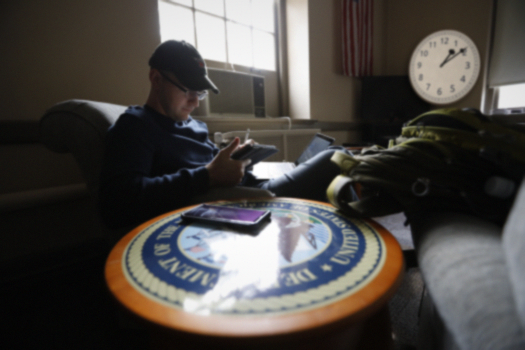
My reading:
**1:09**
